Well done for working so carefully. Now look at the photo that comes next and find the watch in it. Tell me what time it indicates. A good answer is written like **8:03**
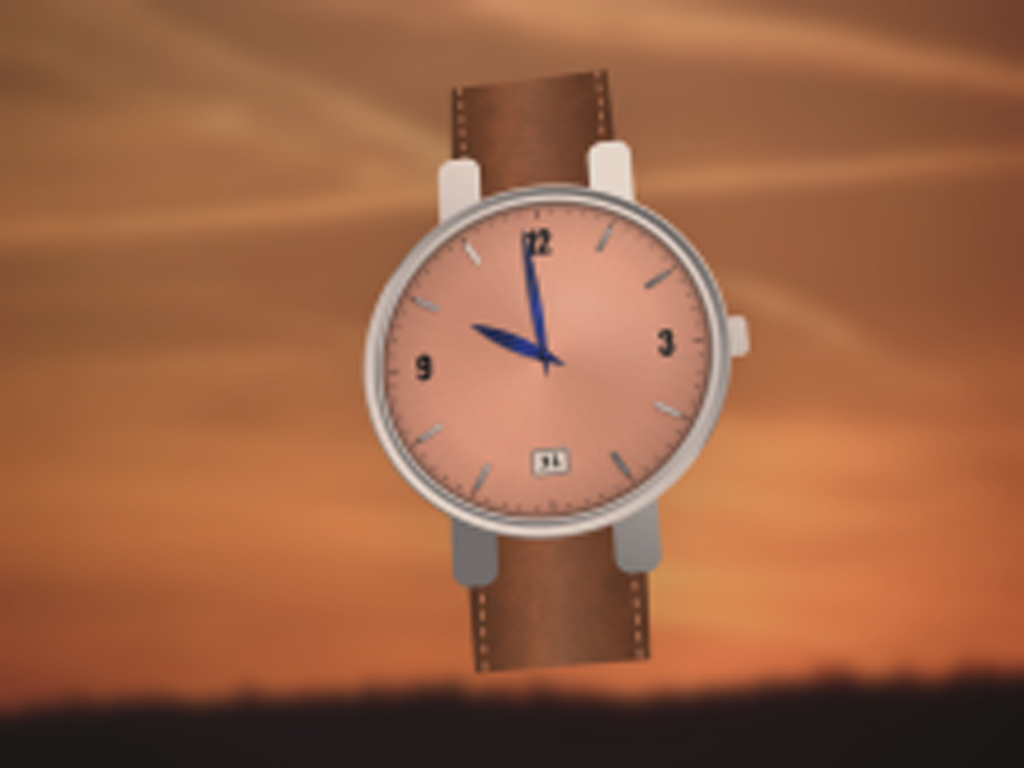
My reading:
**9:59**
